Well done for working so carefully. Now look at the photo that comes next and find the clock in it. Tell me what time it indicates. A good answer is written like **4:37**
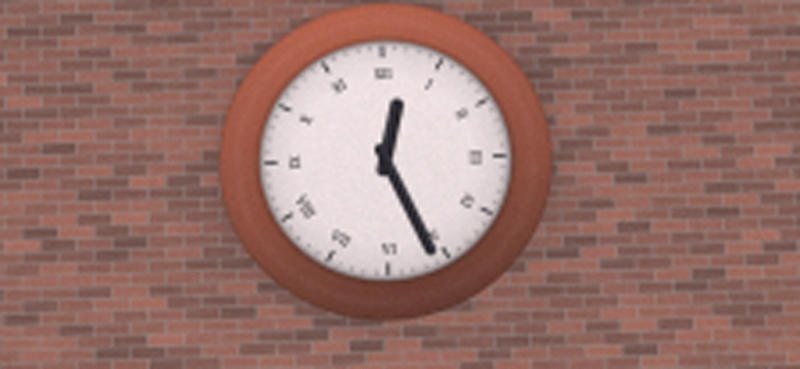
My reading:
**12:26**
